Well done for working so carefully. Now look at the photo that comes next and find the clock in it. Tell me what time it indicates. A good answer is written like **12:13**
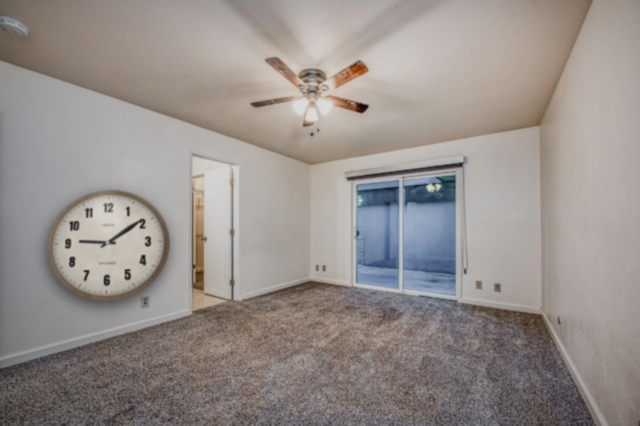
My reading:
**9:09**
